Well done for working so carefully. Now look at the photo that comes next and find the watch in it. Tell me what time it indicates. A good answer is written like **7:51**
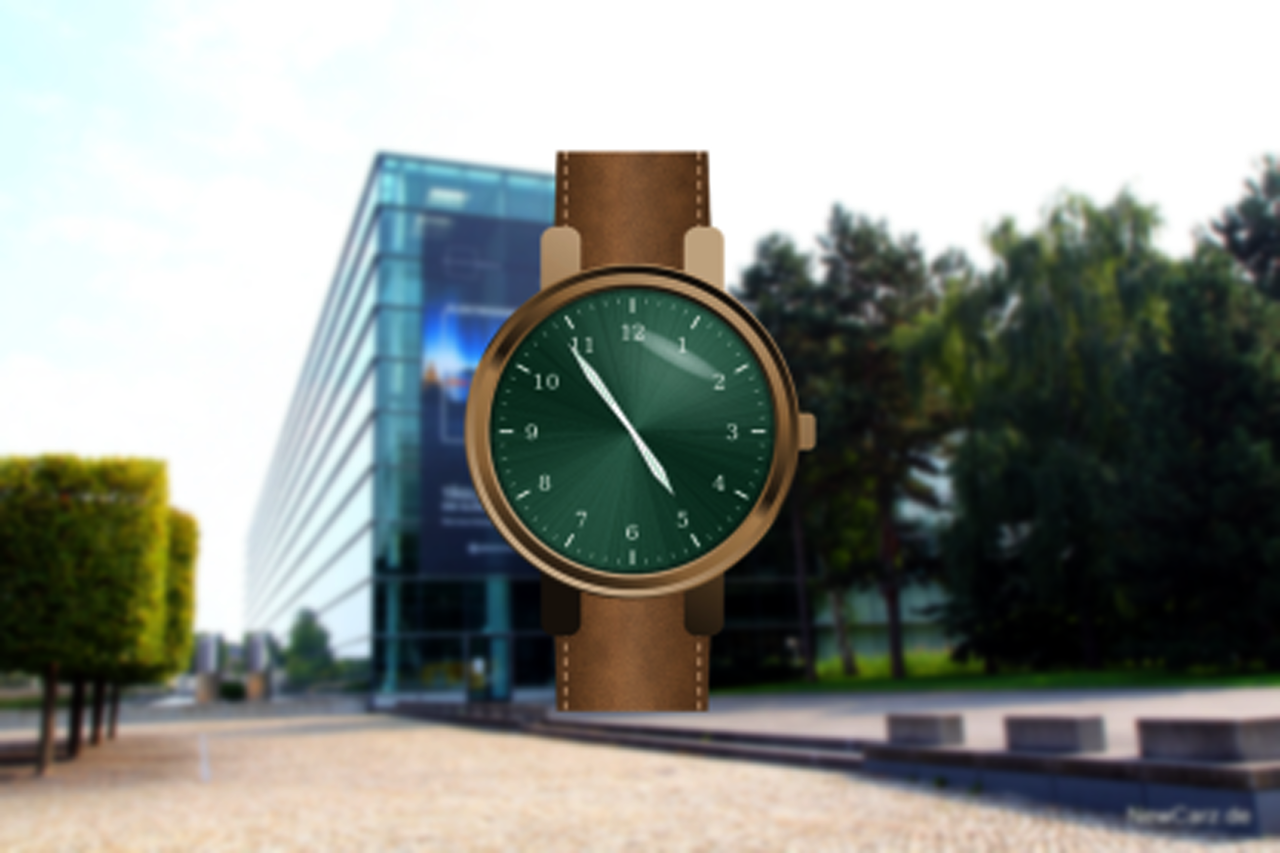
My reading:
**4:54**
